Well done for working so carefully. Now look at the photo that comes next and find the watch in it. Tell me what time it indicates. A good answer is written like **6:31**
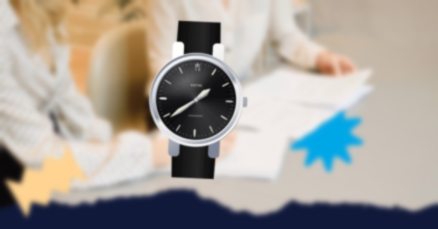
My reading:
**1:39**
